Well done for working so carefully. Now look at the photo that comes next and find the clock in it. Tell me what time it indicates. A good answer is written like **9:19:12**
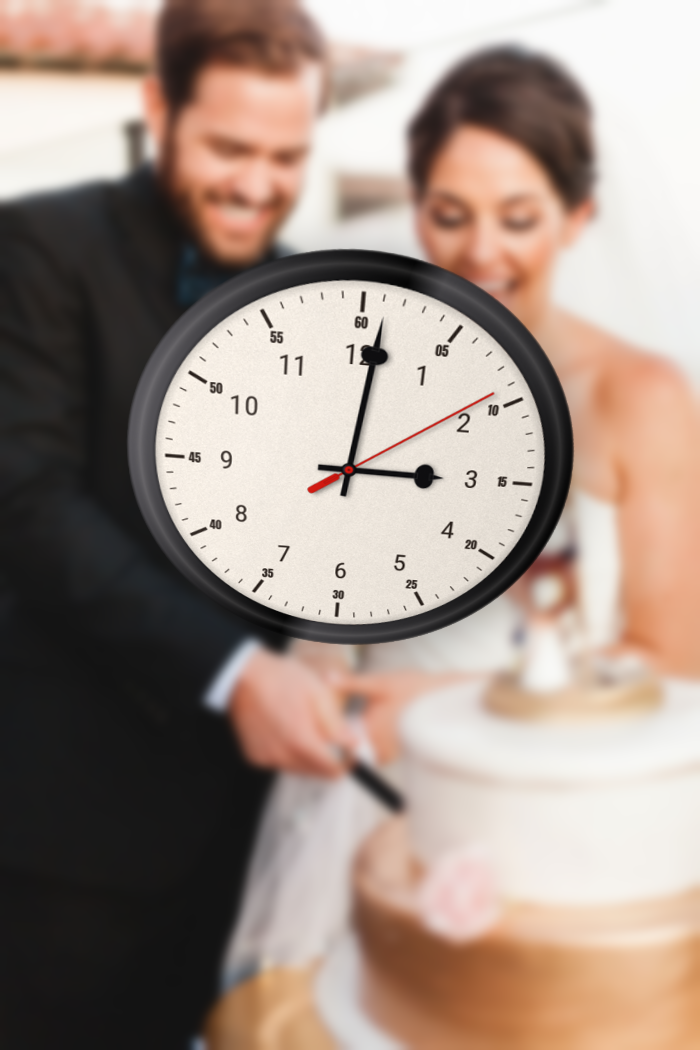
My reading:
**3:01:09**
